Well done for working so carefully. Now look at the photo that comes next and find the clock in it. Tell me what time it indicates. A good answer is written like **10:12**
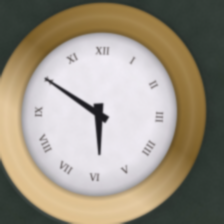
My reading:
**5:50**
